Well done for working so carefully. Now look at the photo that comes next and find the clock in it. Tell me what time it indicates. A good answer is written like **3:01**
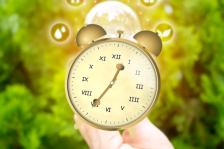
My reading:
**12:35**
